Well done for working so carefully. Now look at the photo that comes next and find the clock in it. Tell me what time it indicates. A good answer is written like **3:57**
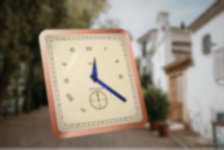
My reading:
**12:22**
